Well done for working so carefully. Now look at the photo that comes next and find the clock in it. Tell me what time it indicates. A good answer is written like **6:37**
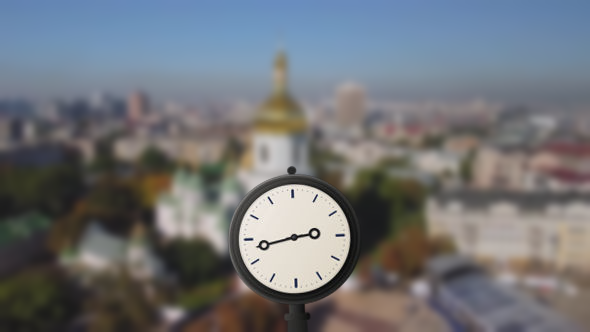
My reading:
**2:43**
